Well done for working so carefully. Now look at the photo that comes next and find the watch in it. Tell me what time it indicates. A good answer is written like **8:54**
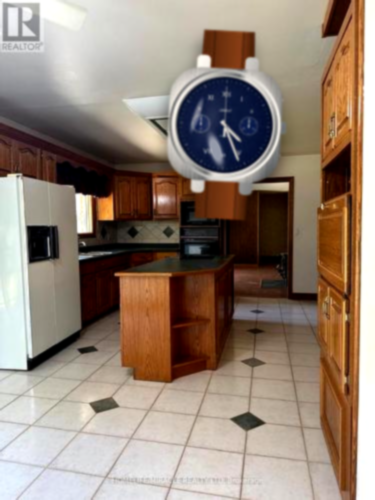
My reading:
**4:26**
